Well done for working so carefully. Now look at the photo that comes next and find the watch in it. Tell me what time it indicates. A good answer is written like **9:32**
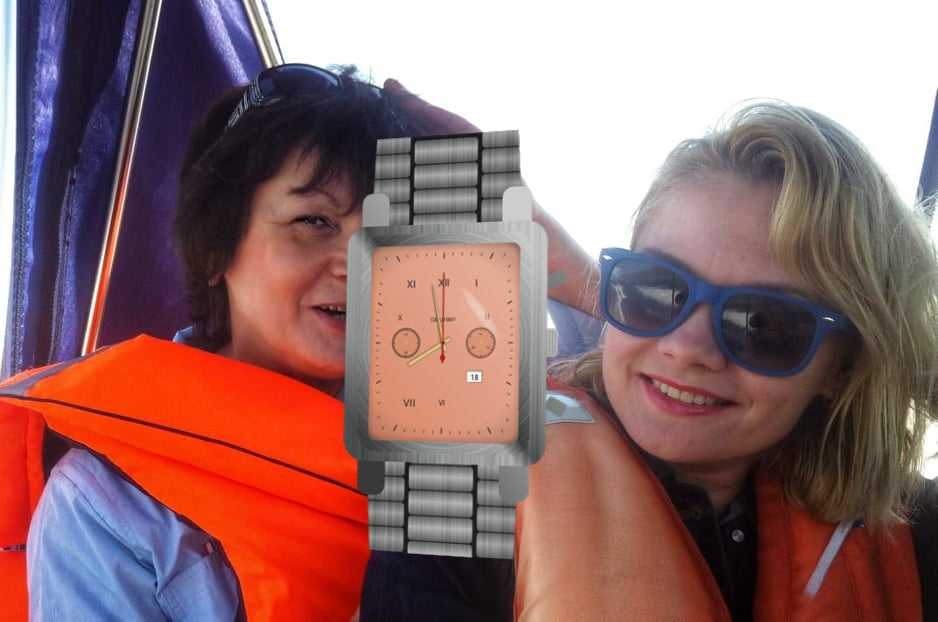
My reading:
**7:58**
